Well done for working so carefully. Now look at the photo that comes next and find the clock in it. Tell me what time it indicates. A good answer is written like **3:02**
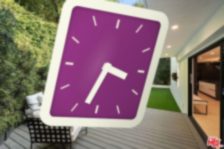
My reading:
**3:33**
